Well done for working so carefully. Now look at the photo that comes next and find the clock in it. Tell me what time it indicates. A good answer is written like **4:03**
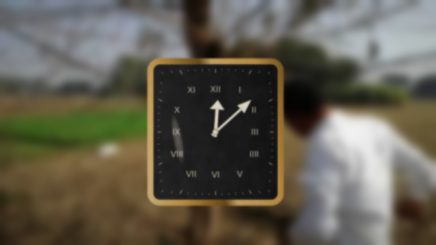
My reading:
**12:08**
